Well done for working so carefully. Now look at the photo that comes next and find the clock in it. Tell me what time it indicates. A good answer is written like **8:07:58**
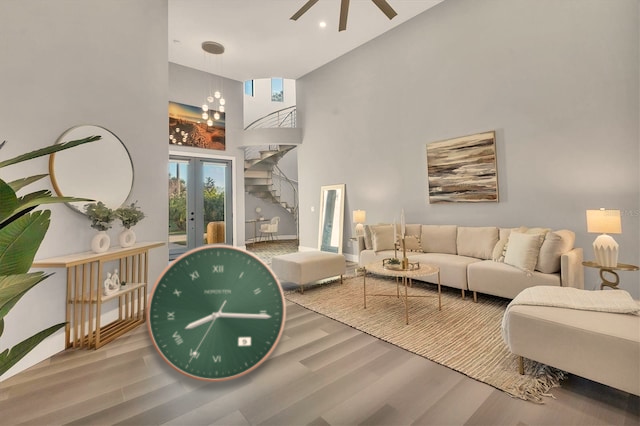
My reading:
**8:15:35**
